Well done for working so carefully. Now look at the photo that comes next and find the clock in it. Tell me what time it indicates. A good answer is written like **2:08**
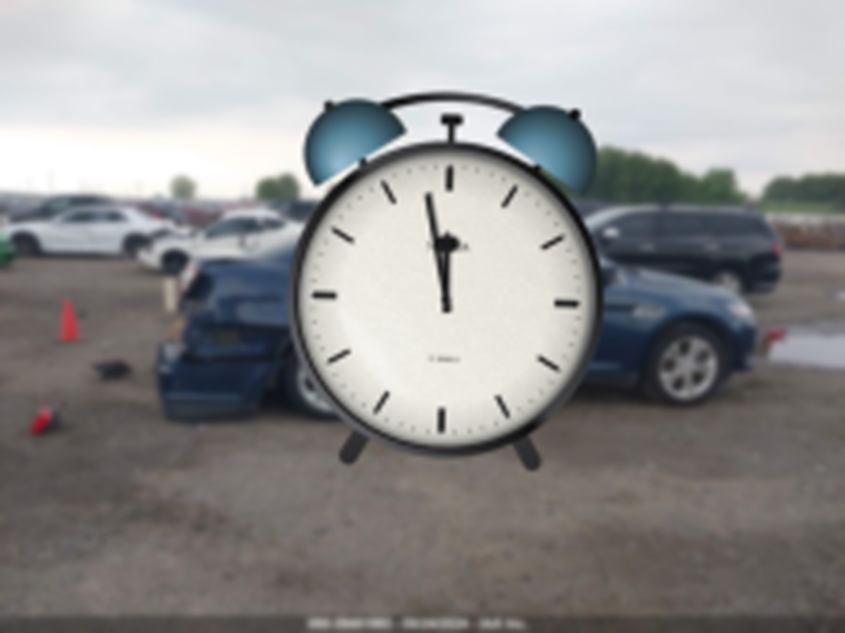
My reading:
**11:58**
